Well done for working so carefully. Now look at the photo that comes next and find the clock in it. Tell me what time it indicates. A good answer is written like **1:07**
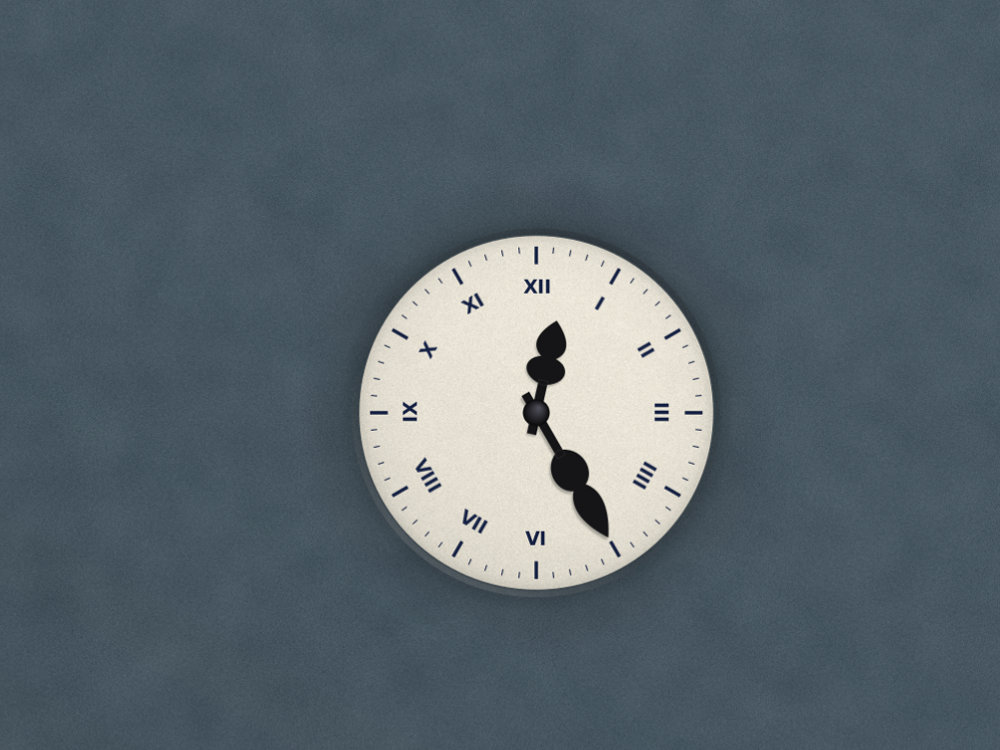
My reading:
**12:25**
